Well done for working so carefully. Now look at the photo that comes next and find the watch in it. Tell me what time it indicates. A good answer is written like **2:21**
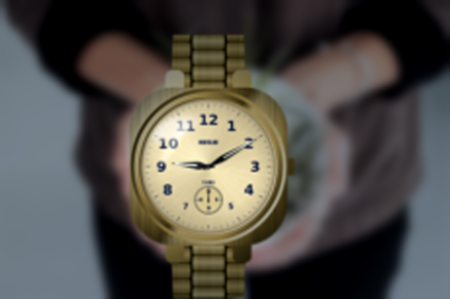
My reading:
**9:10**
